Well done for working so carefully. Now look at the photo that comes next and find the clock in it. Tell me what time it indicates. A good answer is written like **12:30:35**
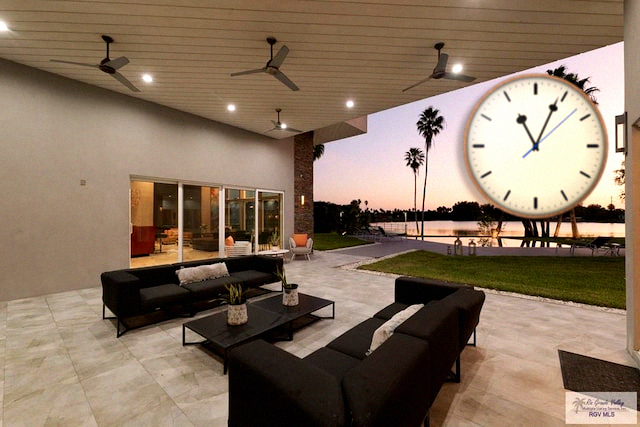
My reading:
**11:04:08**
